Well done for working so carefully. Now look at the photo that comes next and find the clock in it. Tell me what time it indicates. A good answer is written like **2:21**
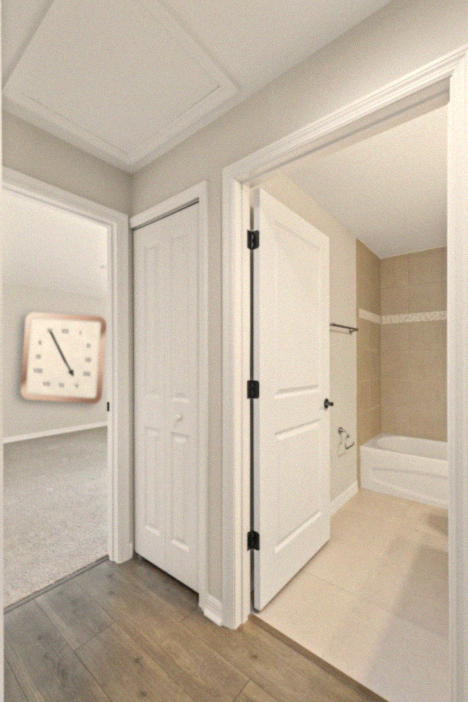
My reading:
**4:55**
